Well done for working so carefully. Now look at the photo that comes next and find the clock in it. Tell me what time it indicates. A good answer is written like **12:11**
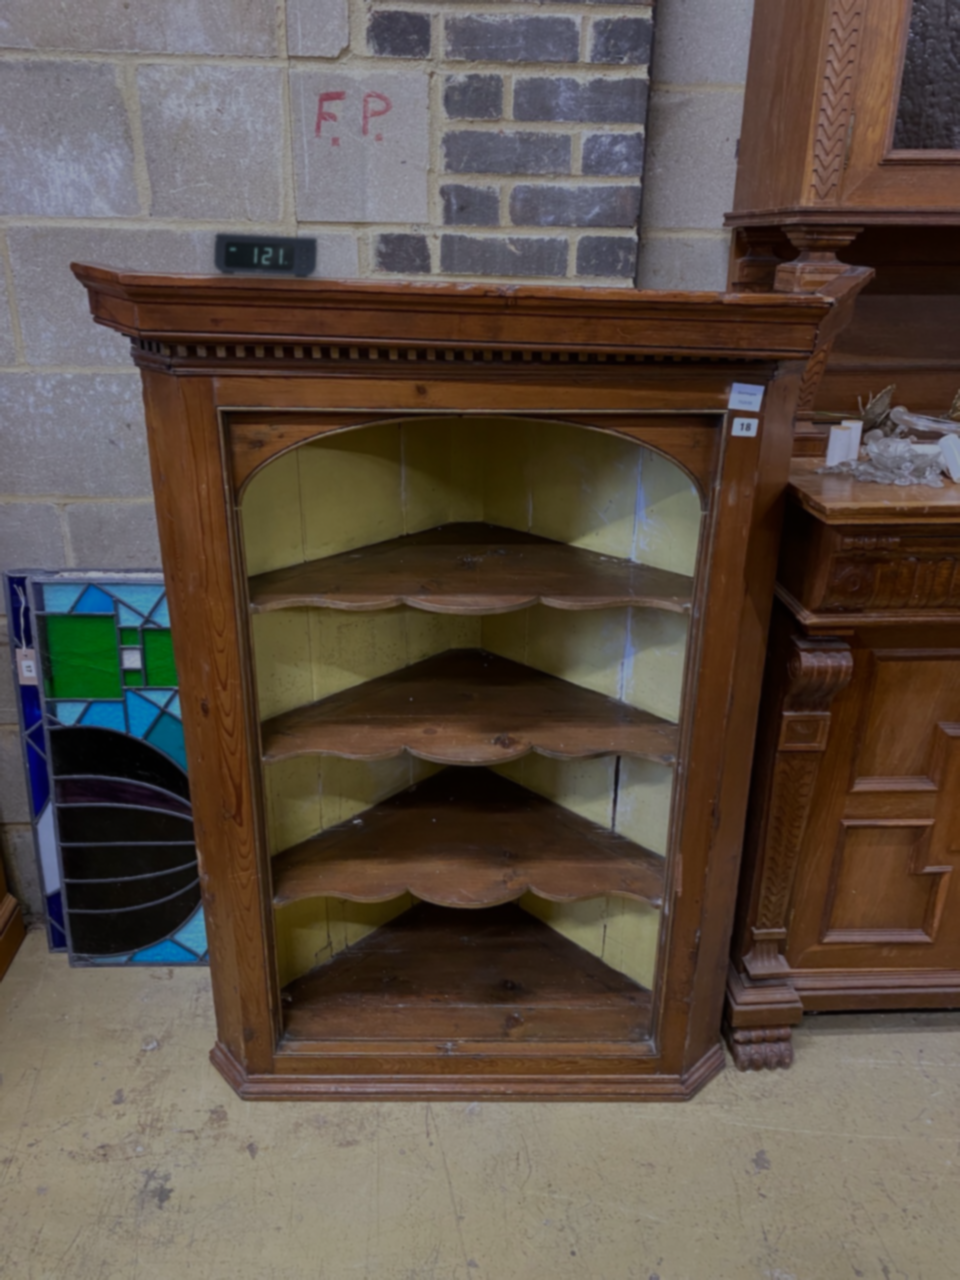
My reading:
**1:21**
